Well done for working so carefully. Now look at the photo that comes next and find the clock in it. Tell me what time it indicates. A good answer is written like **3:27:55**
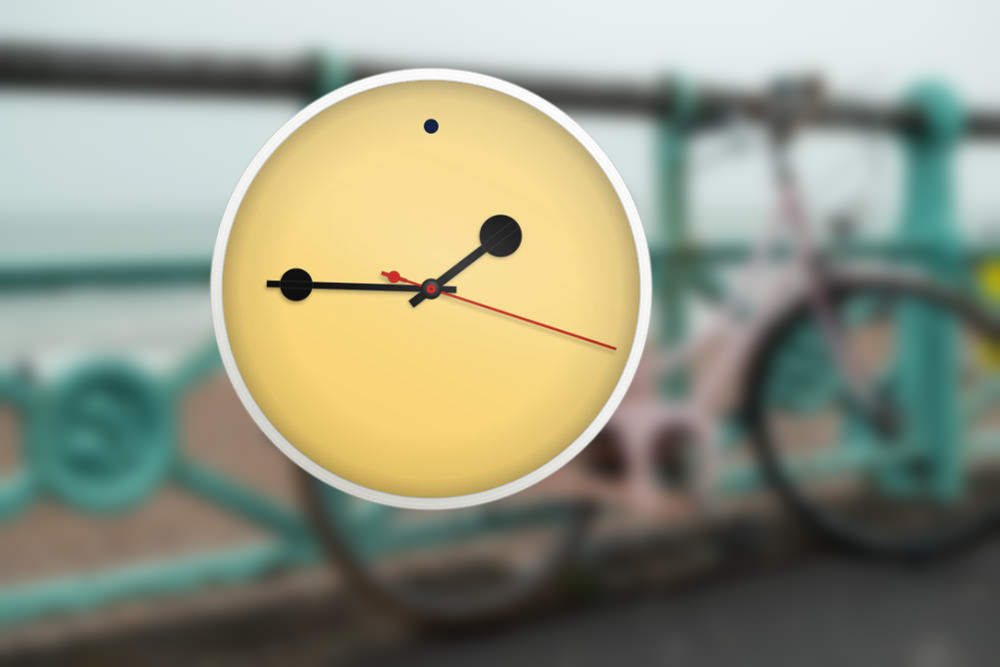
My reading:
**1:45:18**
